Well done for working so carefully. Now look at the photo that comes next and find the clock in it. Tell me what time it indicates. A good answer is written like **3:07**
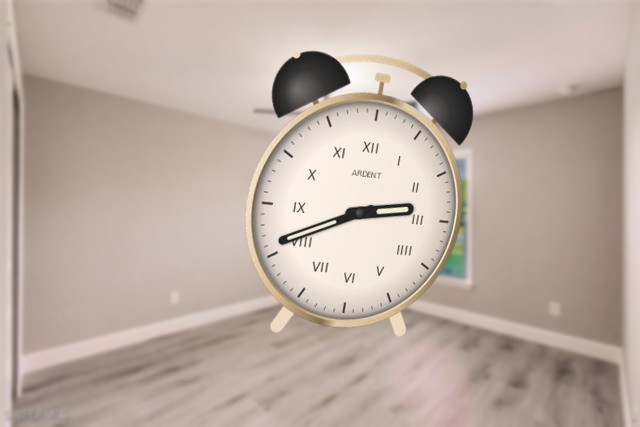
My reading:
**2:41**
